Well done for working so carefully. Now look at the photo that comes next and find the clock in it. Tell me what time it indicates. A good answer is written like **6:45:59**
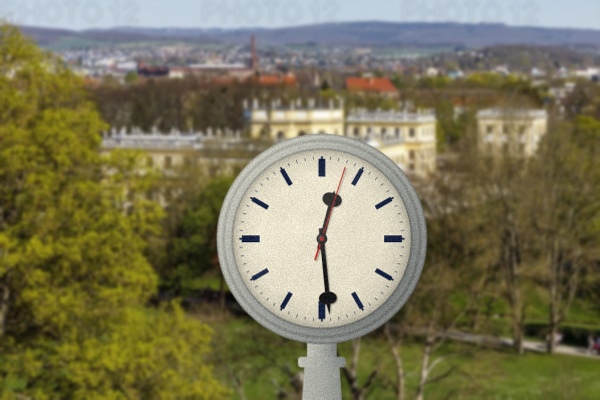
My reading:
**12:29:03**
